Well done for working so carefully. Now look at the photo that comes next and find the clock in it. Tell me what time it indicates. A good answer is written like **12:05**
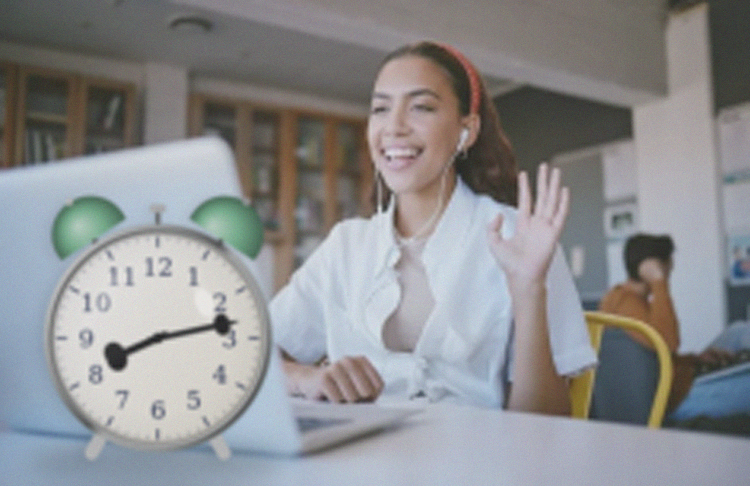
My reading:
**8:13**
